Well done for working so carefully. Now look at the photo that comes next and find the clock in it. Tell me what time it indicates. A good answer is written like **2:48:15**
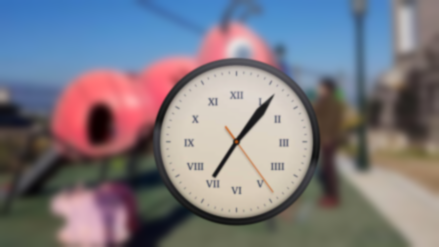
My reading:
**7:06:24**
